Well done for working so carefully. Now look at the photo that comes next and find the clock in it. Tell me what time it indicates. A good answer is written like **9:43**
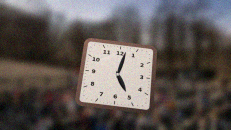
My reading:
**5:02**
